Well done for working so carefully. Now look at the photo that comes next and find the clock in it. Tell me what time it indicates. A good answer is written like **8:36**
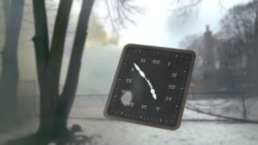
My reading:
**4:52**
